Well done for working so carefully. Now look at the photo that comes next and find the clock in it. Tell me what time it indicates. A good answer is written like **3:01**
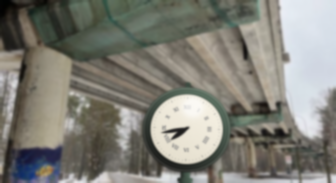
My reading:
**7:43**
